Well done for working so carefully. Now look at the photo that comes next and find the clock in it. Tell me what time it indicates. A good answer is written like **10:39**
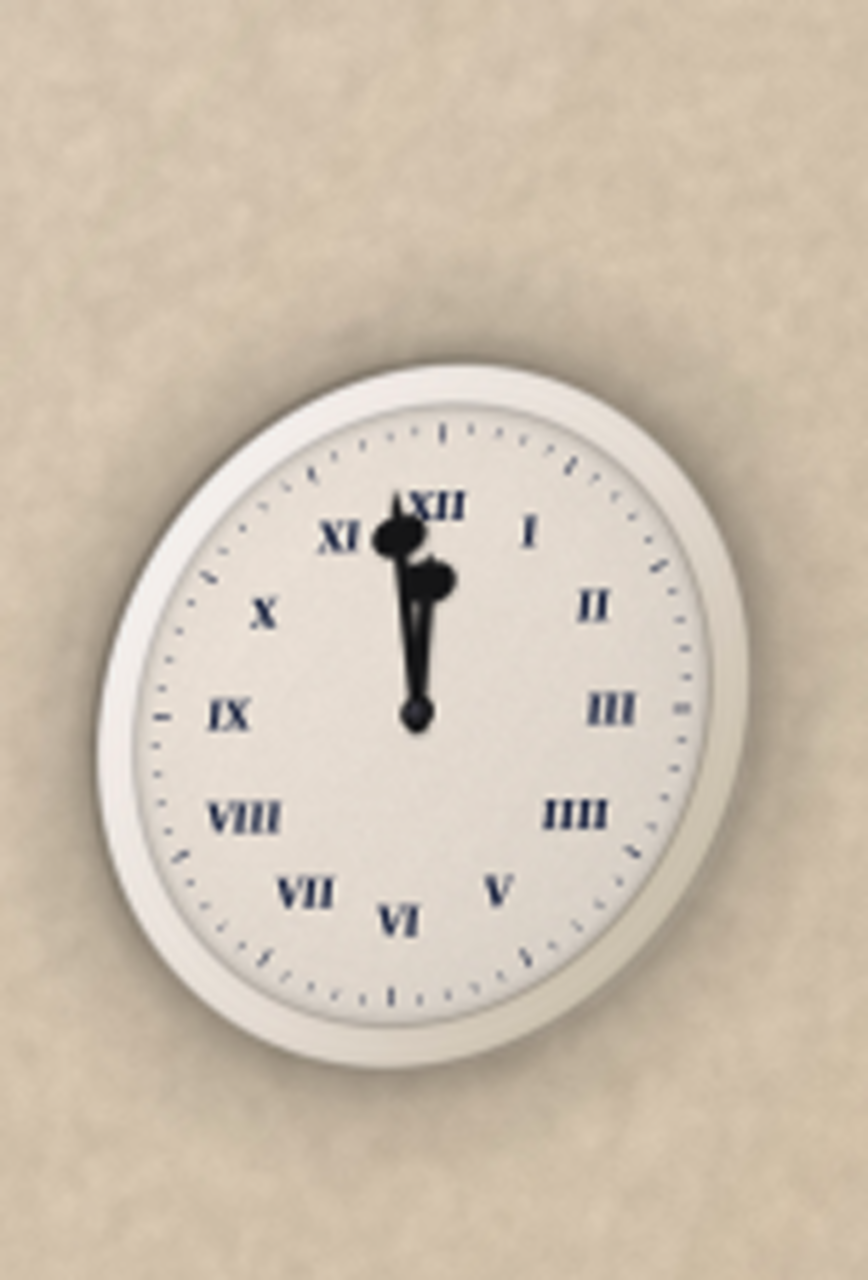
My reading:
**11:58**
